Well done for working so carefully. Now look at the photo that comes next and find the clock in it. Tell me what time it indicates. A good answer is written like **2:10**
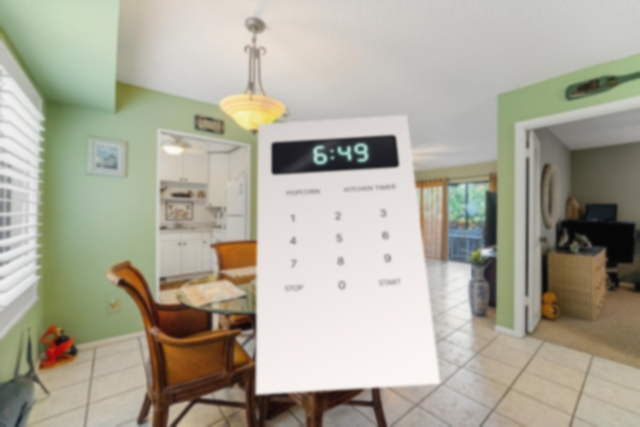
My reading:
**6:49**
